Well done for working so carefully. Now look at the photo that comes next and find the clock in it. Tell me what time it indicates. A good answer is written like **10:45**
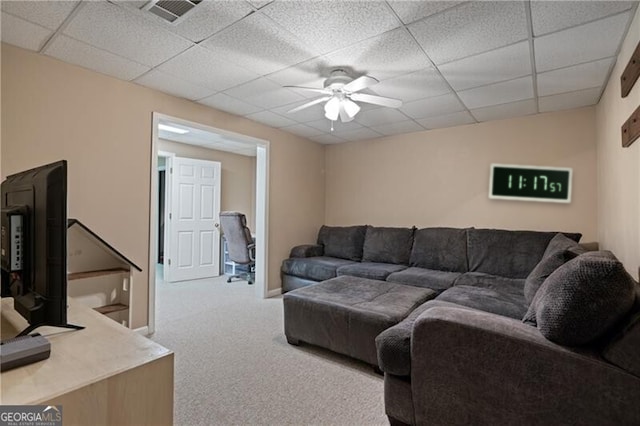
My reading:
**11:17**
